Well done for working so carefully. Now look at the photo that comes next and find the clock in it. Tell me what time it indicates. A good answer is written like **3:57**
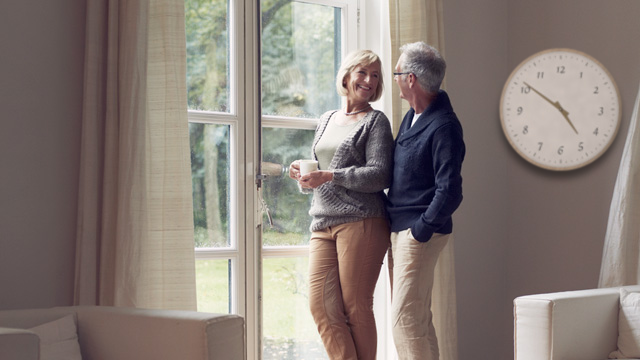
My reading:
**4:51**
